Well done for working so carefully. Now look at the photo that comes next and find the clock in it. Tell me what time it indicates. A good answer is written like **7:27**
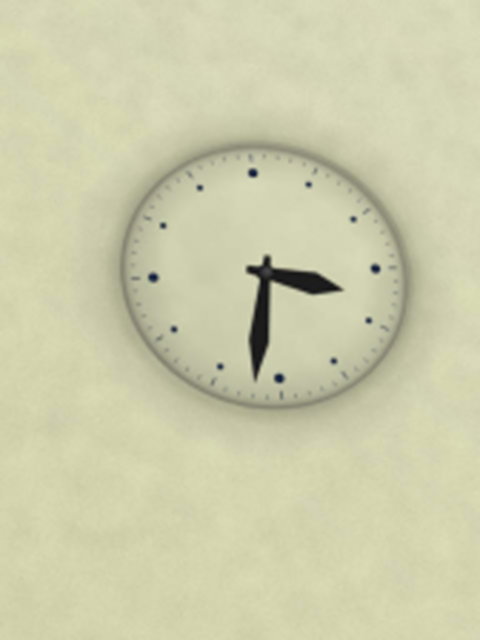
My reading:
**3:32**
